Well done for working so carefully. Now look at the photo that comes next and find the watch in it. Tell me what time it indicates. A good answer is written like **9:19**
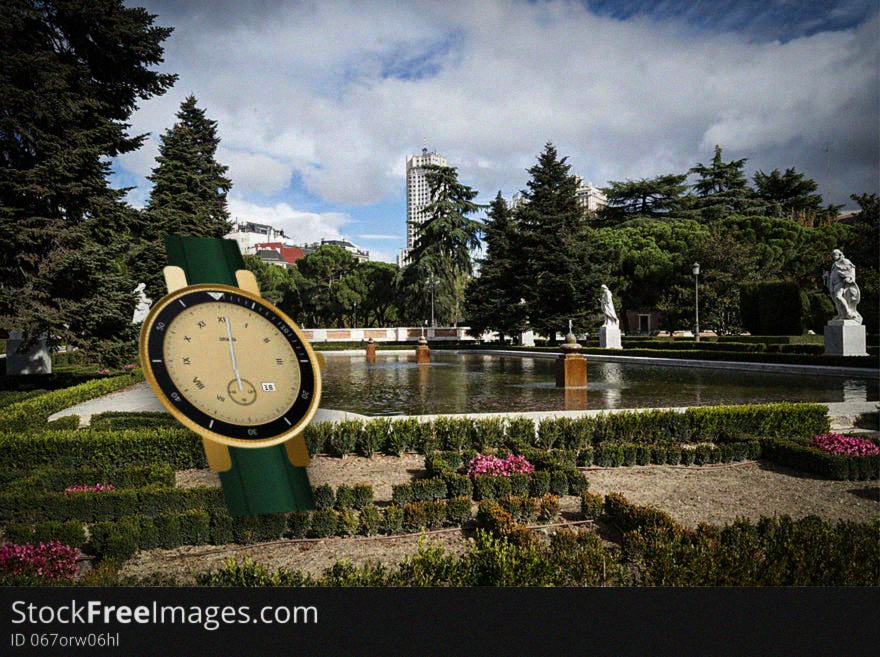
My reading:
**6:01**
